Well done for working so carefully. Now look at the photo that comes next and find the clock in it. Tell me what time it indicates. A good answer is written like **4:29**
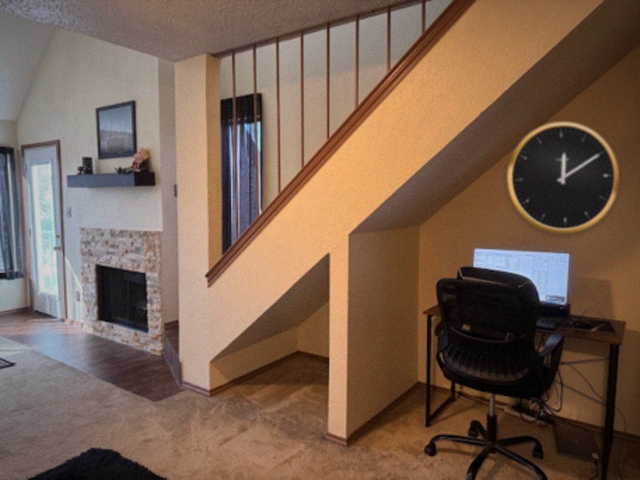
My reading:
**12:10**
